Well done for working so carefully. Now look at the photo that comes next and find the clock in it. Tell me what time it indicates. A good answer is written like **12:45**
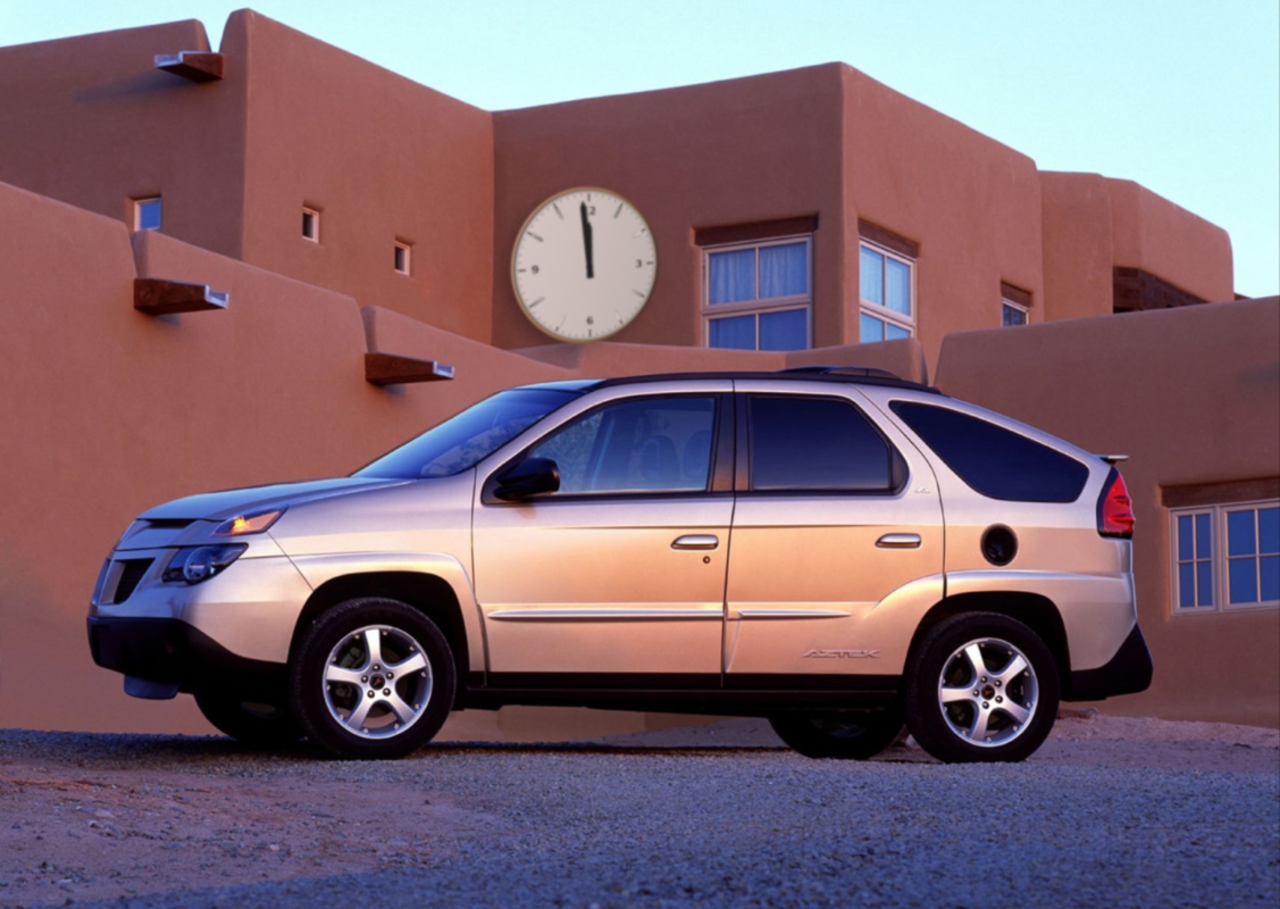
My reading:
**11:59**
